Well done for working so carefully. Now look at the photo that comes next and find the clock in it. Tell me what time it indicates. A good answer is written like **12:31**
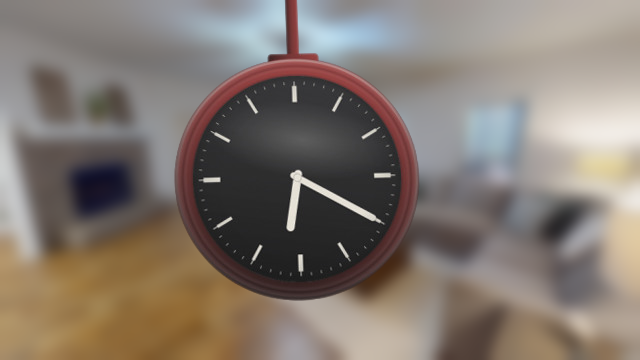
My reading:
**6:20**
